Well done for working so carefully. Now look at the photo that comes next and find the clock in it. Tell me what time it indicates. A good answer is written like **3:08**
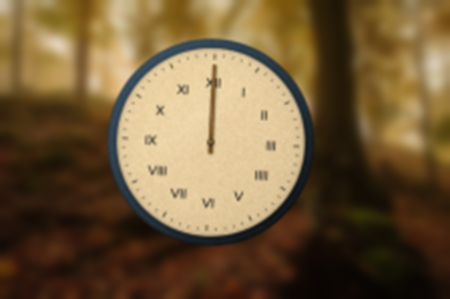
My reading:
**12:00**
